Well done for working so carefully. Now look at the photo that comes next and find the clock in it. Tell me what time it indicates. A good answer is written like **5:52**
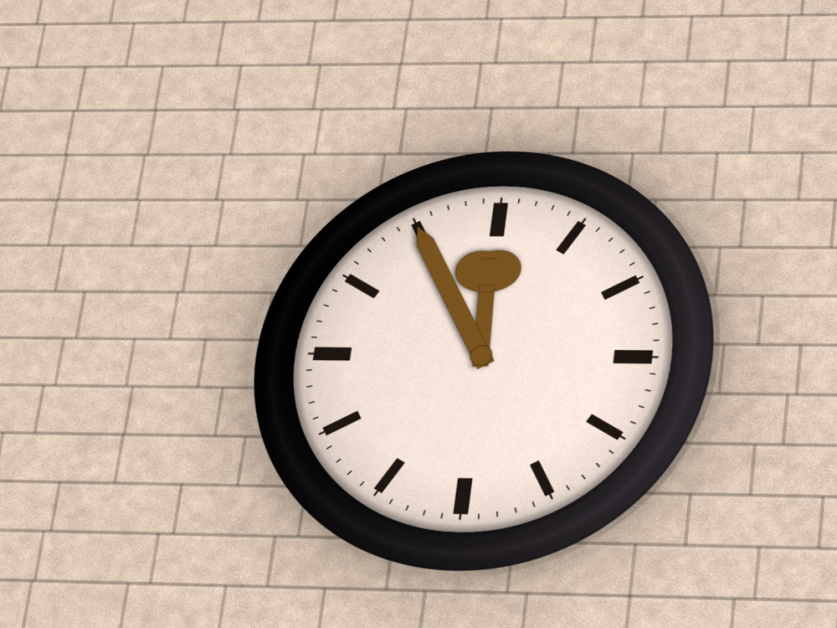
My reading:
**11:55**
